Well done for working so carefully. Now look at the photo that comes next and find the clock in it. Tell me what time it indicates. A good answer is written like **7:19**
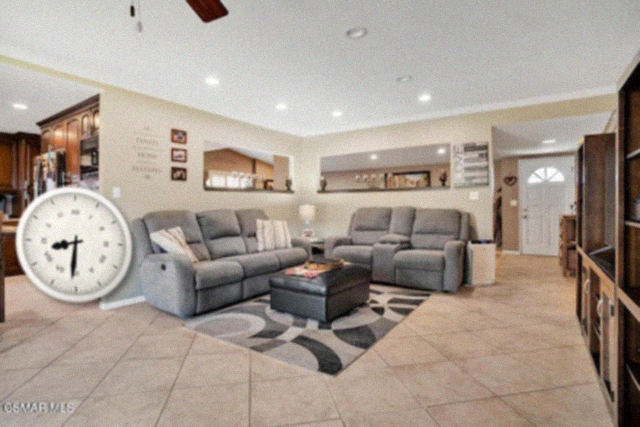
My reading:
**8:31**
